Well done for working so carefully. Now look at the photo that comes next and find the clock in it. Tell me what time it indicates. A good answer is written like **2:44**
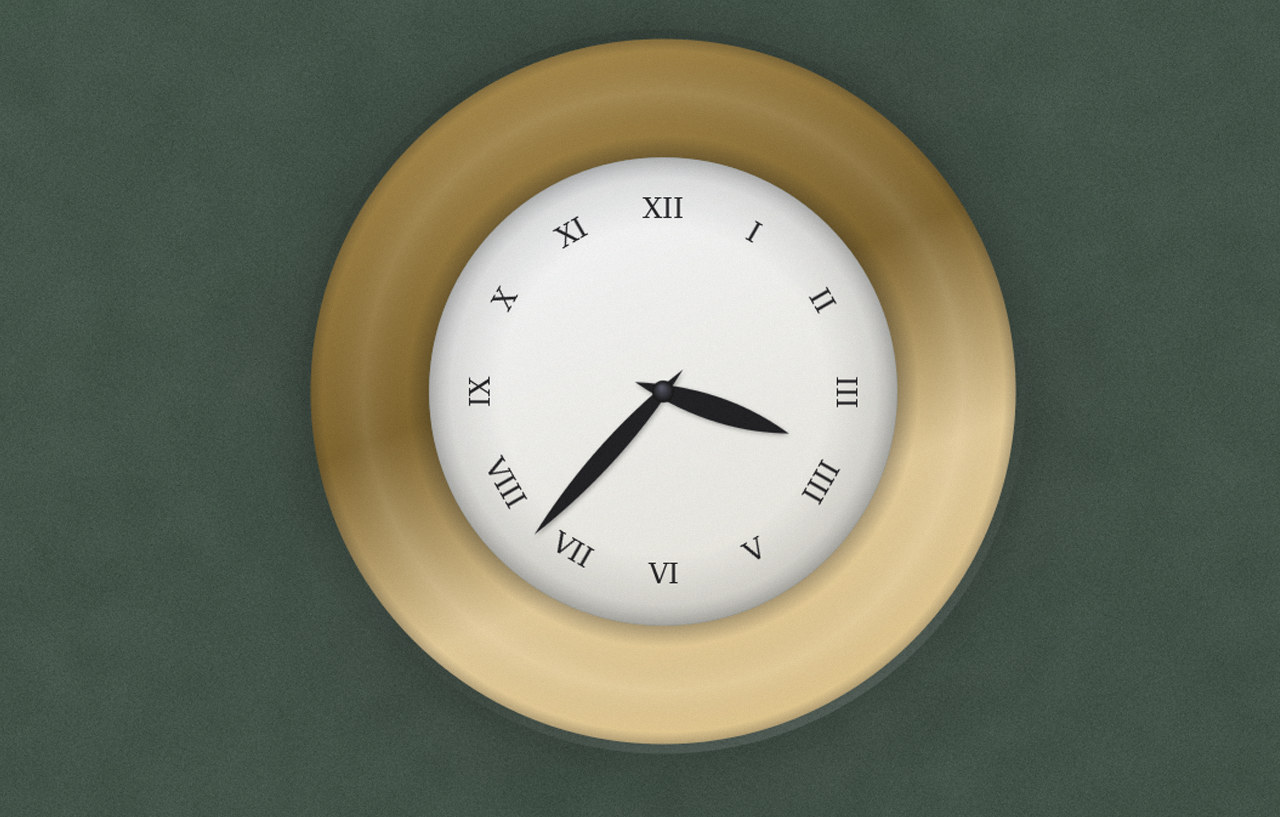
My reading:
**3:37**
